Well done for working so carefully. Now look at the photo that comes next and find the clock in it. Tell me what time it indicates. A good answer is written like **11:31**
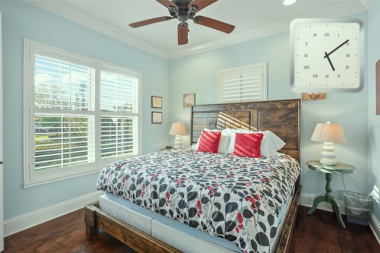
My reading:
**5:09**
